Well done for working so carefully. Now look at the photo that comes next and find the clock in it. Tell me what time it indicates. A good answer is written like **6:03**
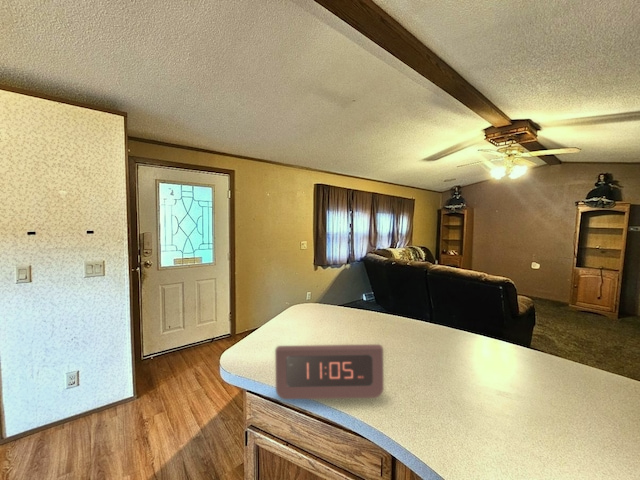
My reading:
**11:05**
